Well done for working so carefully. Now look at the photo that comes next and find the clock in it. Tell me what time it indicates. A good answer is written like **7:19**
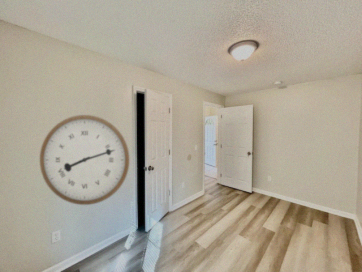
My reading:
**8:12**
